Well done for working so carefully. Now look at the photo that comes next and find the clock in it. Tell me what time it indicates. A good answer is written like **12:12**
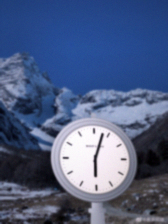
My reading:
**6:03**
